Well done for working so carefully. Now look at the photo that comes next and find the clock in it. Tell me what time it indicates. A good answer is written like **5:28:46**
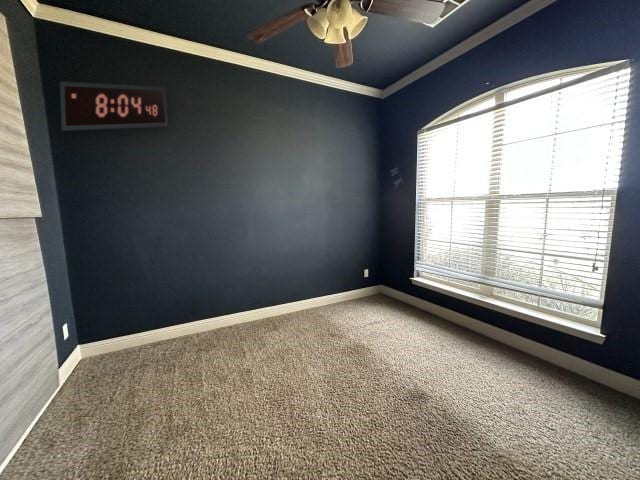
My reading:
**8:04:48**
